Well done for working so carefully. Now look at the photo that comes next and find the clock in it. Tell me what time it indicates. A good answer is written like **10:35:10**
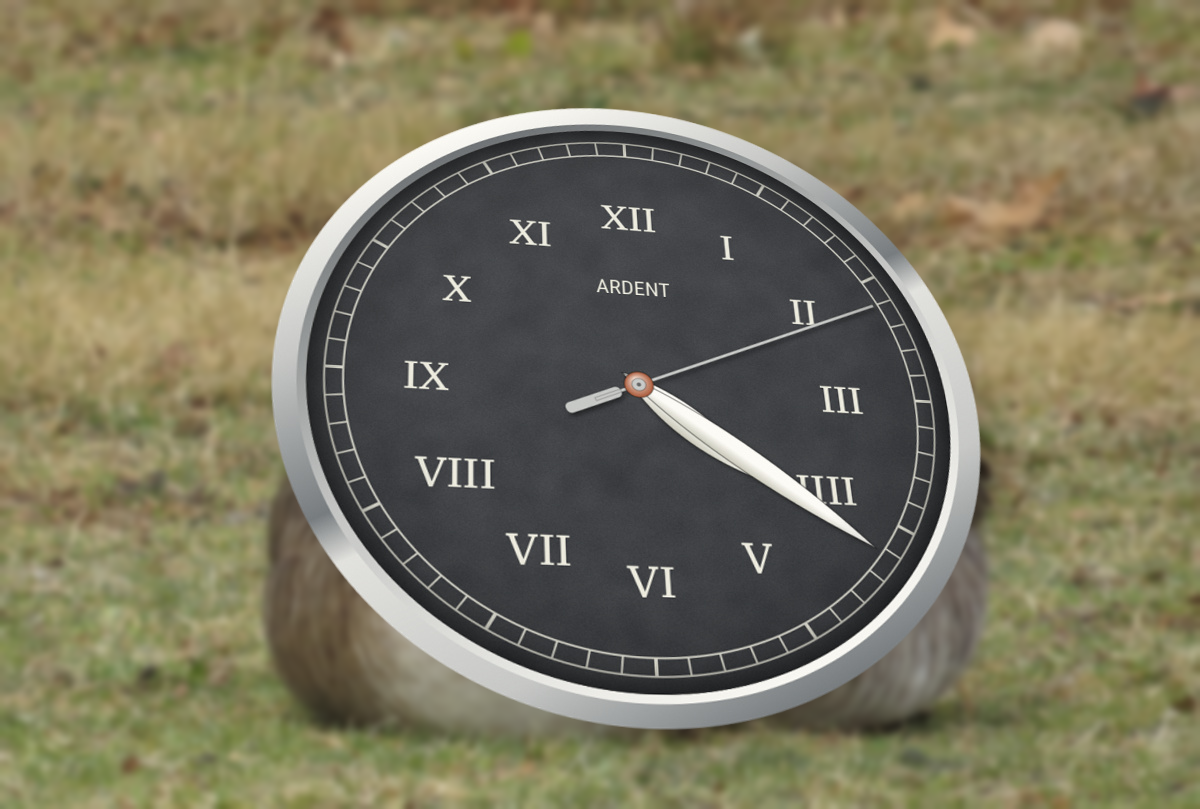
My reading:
**4:21:11**
